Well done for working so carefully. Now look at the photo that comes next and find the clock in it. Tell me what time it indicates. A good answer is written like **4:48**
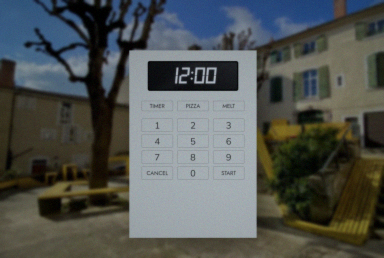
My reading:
**12:00**
